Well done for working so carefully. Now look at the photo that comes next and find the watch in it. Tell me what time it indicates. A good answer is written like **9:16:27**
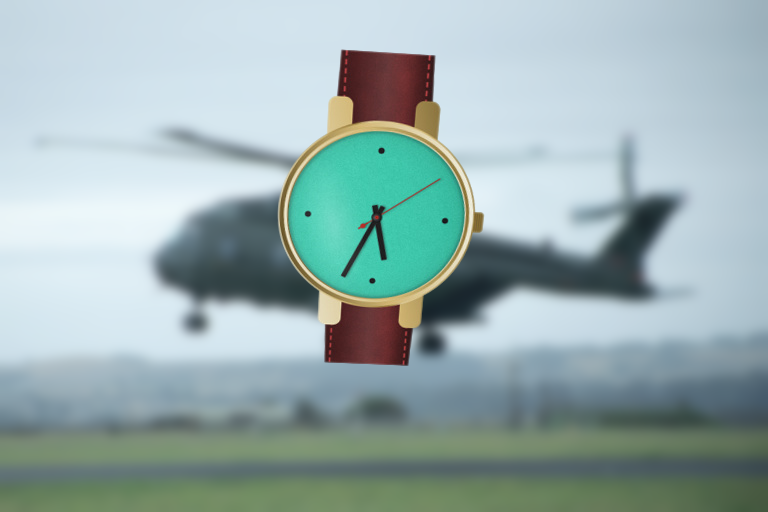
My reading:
**5:34:09**
